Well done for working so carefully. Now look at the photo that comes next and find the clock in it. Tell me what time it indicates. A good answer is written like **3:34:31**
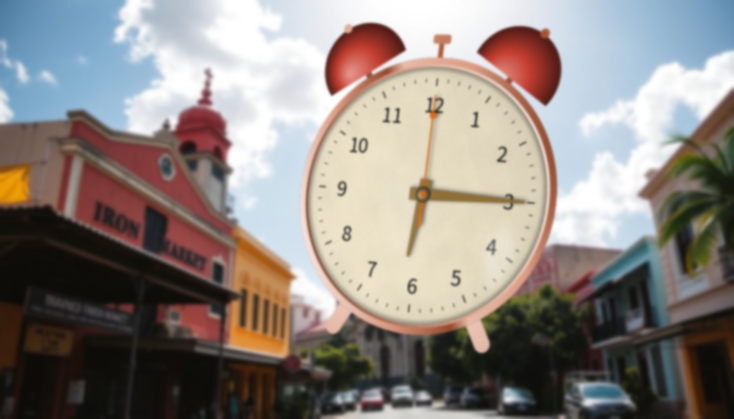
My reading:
**6:15:00**
